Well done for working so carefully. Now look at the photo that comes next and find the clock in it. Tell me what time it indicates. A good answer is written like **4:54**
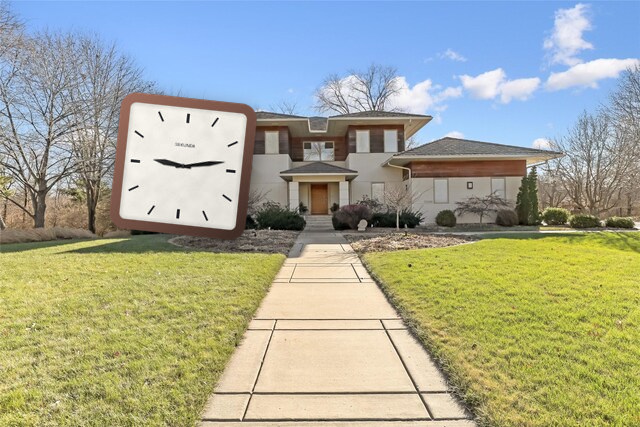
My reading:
**9:13**
